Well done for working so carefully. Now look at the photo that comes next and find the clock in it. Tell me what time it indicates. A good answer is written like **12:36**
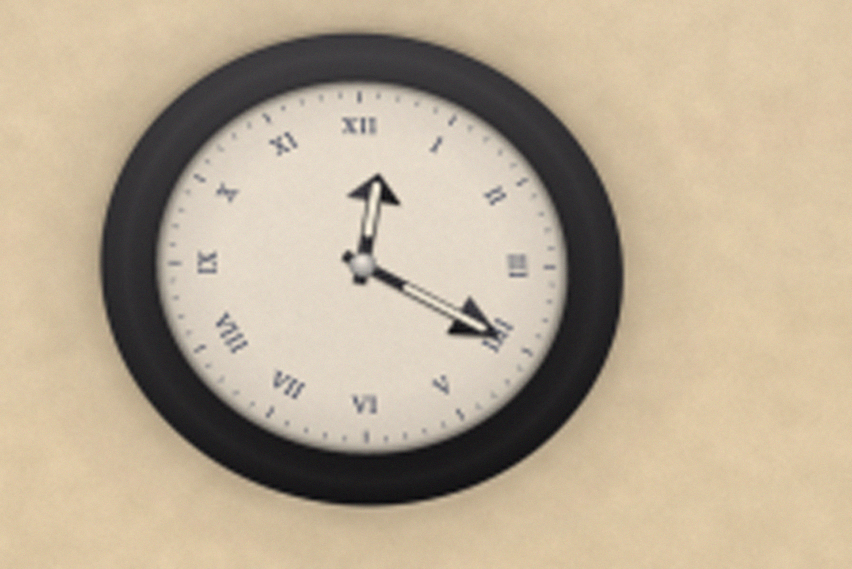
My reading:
**12:20**
